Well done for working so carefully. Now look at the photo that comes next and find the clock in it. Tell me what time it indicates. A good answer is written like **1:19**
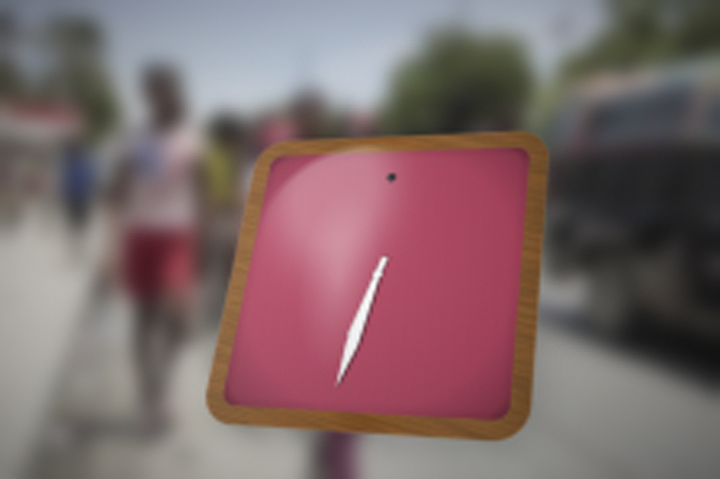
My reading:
**6:32**
